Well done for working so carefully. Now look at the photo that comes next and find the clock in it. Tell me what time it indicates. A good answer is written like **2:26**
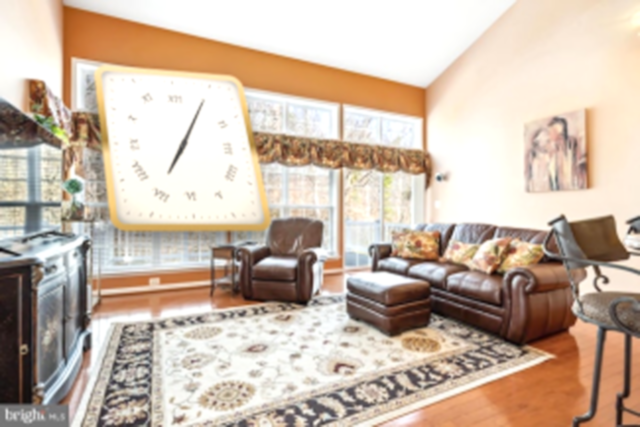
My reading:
**7:05**
